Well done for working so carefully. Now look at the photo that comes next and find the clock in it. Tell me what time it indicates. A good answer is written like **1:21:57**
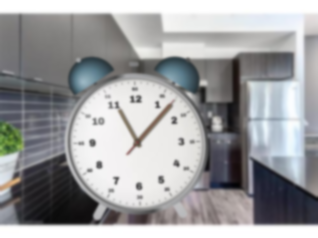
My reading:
**11:07:07**
